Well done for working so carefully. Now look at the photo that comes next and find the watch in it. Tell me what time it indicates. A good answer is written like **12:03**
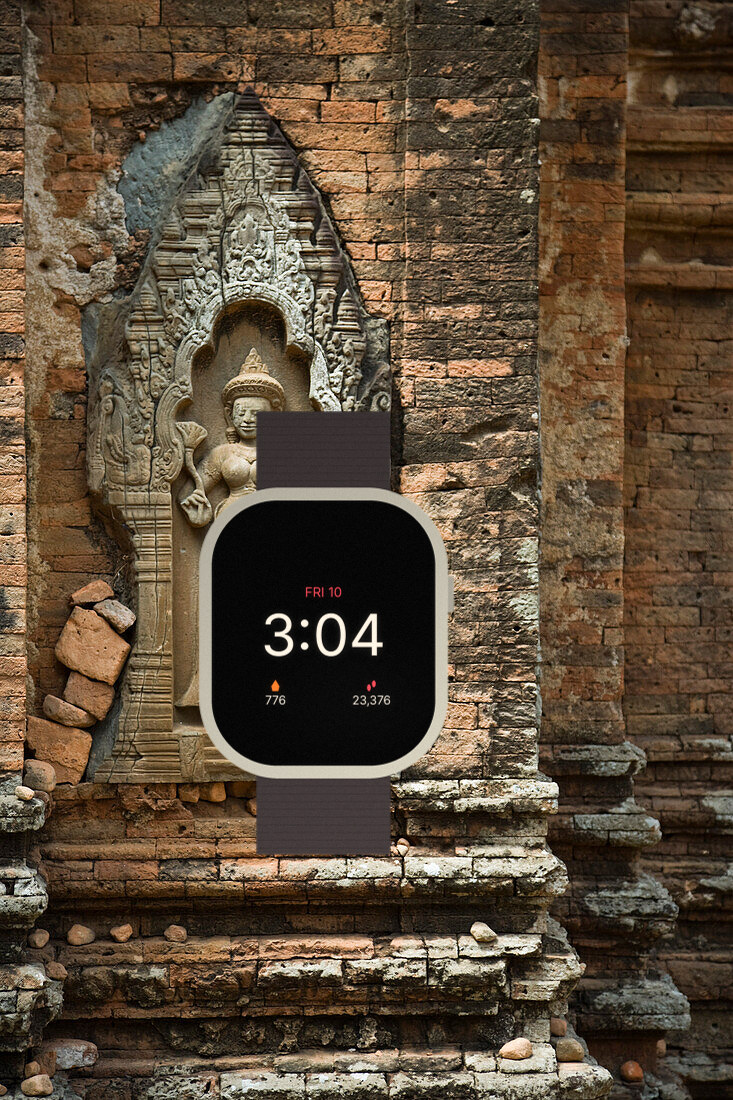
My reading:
**3:04**
